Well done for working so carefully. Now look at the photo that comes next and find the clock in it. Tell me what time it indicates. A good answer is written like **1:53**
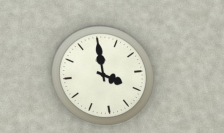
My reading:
**4:00**
